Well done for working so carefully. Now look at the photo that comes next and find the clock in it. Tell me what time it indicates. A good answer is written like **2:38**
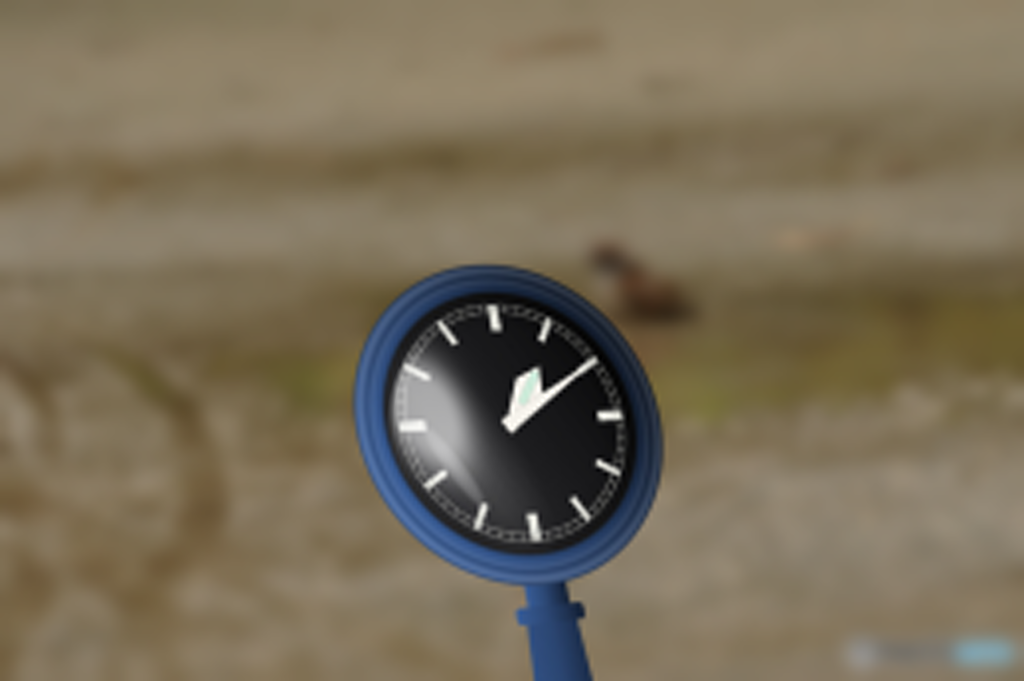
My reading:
**1:10**
